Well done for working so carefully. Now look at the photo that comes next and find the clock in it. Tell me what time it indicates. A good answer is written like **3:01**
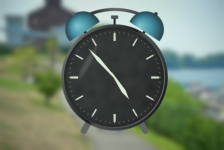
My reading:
**4:53**
